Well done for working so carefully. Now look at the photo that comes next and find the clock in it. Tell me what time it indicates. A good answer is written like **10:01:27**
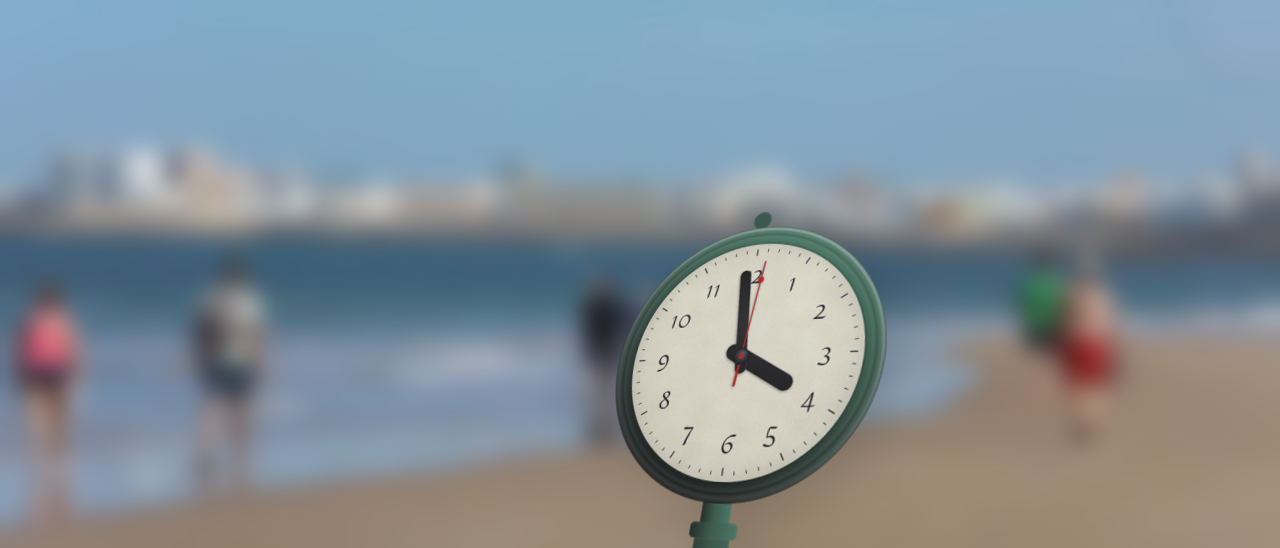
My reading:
**3:59:01**
